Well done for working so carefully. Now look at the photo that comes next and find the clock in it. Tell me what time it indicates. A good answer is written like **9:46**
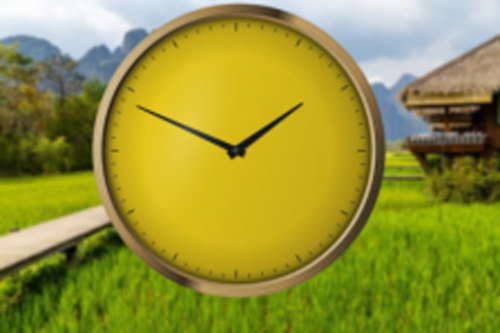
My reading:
**1:49**
